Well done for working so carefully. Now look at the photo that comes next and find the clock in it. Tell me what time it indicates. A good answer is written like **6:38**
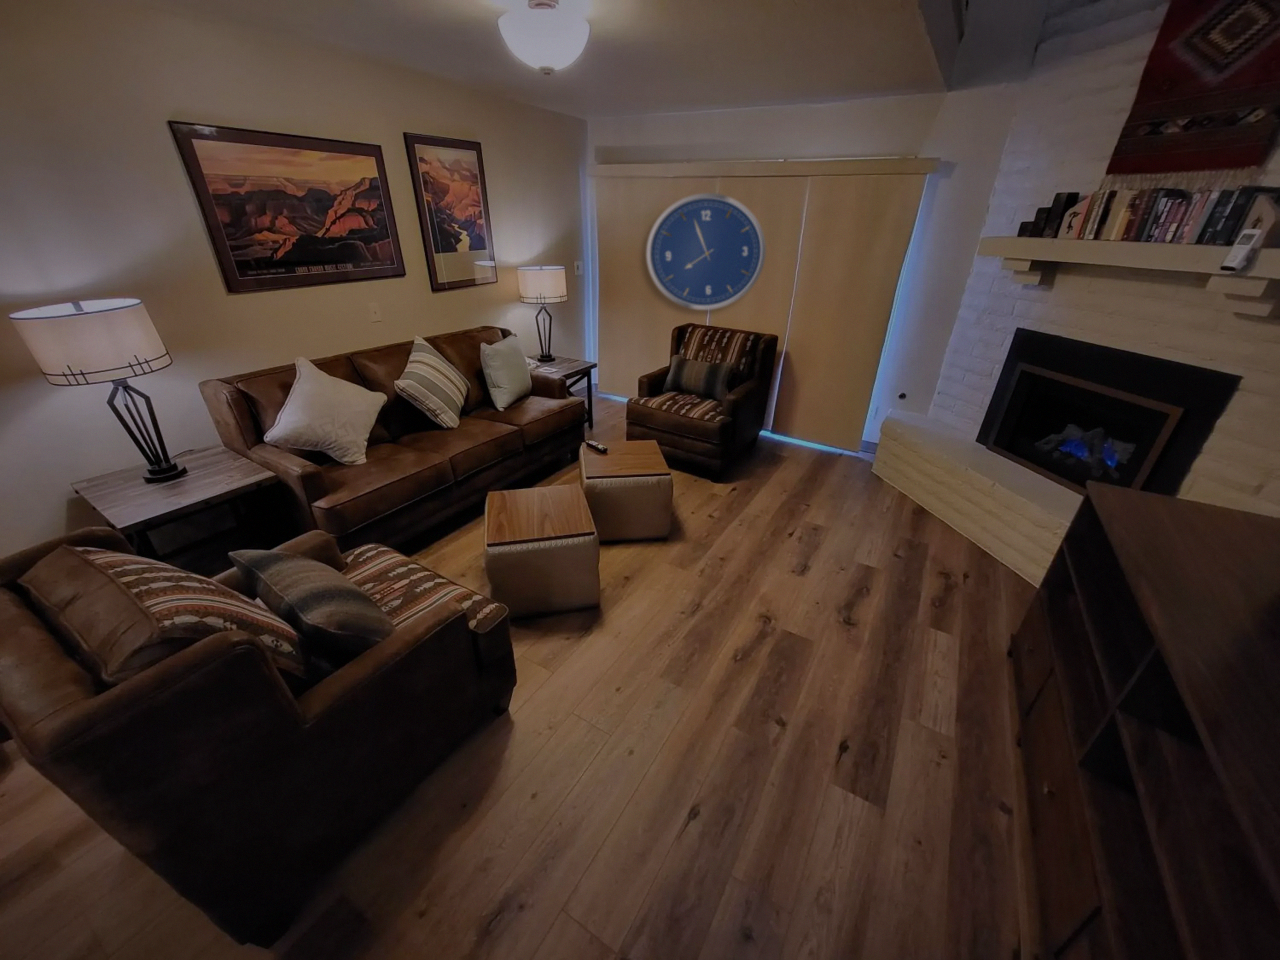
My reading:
**7:57**
